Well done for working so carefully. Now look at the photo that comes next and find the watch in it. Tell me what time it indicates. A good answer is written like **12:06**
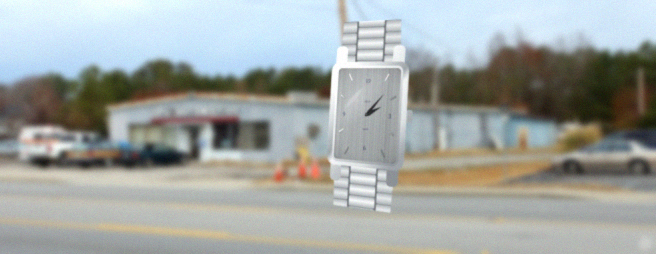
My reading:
**2:07**
